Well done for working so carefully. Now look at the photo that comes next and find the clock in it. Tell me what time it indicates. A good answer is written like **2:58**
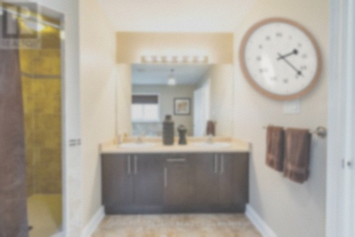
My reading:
**2:23**
